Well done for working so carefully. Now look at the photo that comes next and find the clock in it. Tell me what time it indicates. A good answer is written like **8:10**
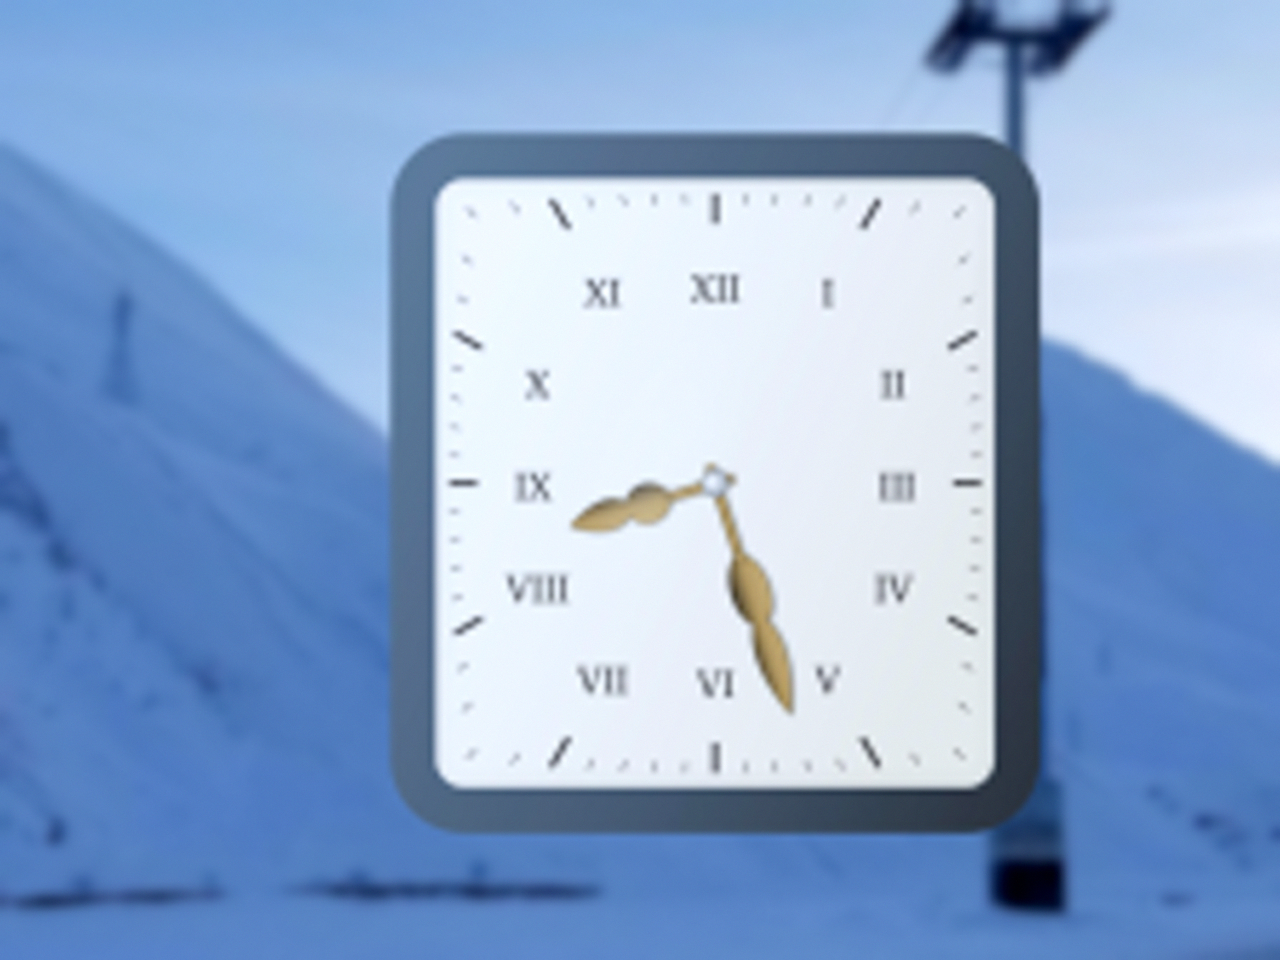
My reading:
**8:27**
